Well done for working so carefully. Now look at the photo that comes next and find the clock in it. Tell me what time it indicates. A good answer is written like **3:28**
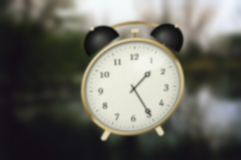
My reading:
**1:25**
